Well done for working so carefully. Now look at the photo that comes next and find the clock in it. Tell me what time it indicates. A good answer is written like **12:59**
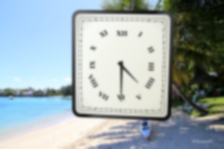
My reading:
**4:30**
